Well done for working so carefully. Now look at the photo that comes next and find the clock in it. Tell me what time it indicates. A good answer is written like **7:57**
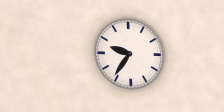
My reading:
**9:36**
